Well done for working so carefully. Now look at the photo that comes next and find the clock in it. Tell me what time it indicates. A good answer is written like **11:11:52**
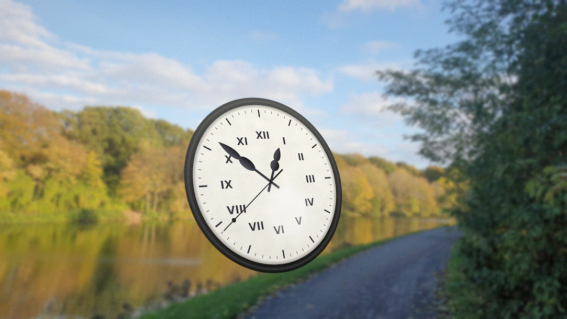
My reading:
**12:51:39**
